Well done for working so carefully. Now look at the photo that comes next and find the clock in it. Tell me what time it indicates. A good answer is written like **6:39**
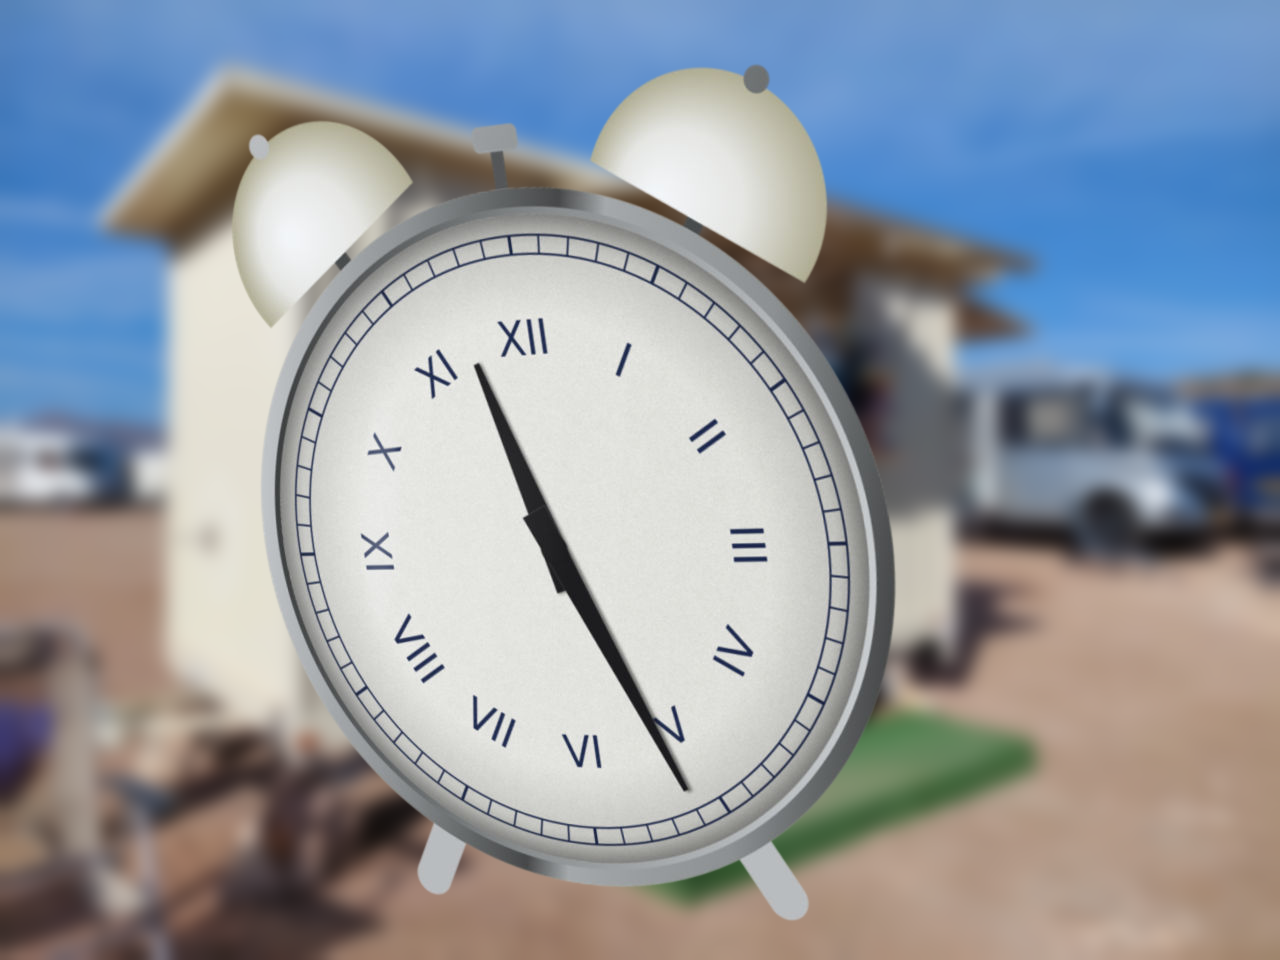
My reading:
**11:26**
